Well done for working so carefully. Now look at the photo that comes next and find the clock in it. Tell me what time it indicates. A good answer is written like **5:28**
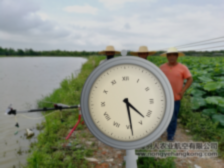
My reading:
**4:29**
